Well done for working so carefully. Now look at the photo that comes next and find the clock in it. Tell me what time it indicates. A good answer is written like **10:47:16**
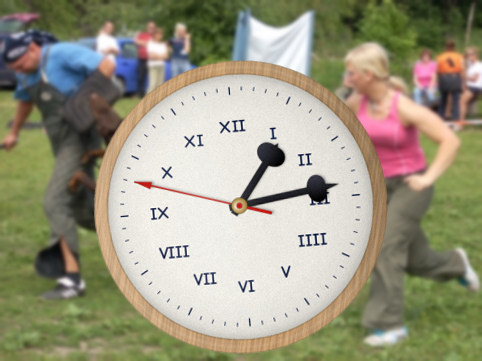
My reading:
**1:13:48**
